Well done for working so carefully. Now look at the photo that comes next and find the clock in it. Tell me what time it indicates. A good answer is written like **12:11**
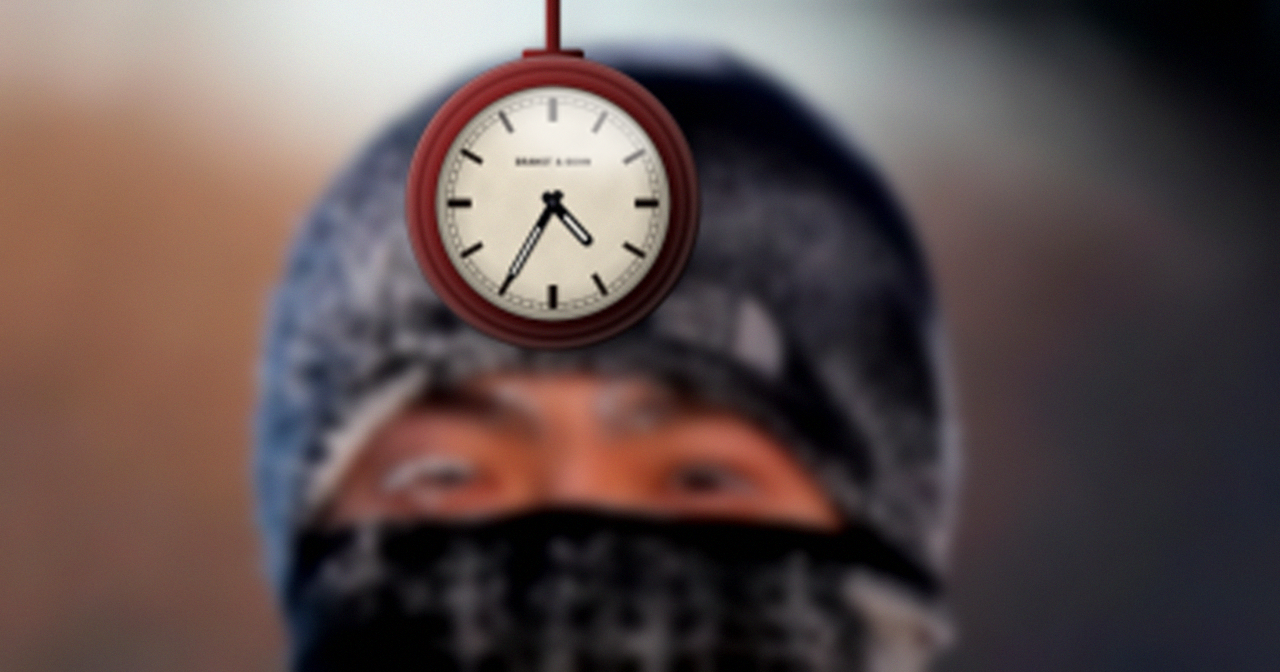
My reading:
**4:35**
